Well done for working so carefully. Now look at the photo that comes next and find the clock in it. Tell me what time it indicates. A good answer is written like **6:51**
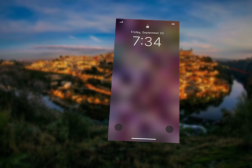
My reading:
**7:34**
